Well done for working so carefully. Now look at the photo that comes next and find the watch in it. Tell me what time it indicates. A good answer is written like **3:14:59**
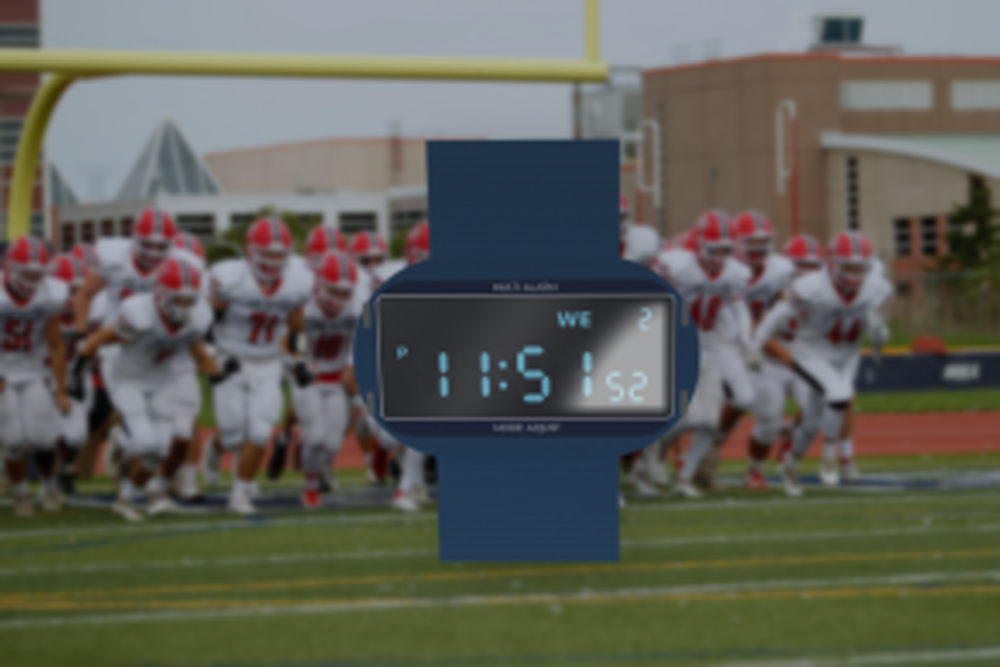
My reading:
**11:51:52**
